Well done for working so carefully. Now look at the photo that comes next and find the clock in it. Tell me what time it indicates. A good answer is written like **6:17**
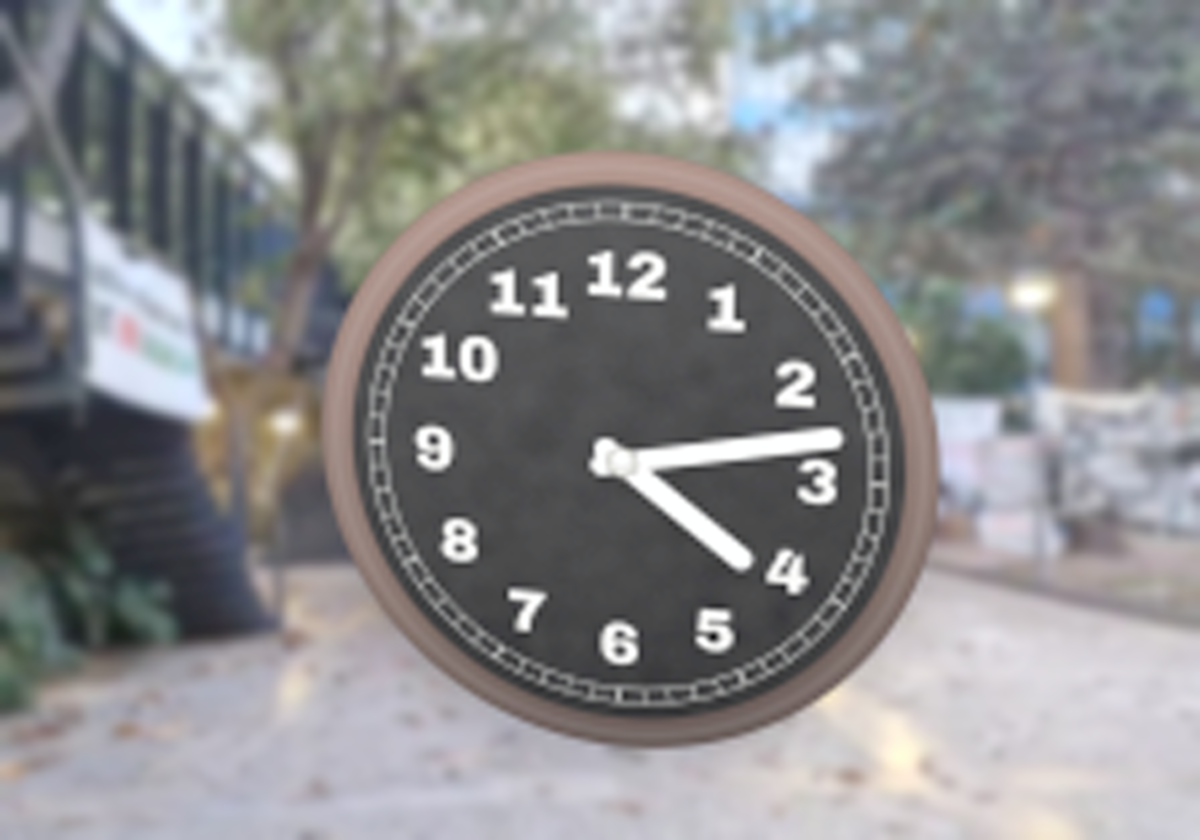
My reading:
**4:13**
